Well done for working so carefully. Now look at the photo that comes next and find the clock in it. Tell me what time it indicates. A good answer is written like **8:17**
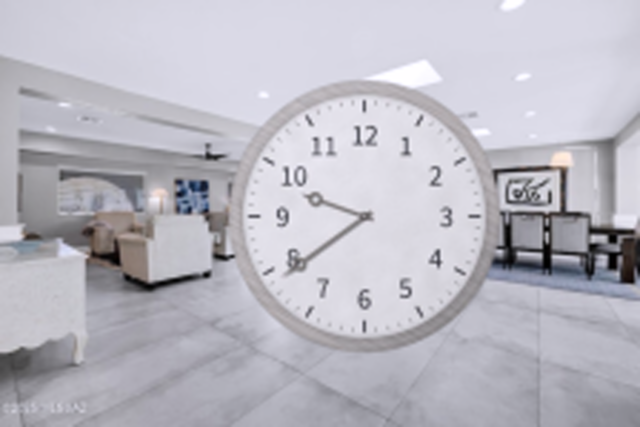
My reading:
**9:39**
